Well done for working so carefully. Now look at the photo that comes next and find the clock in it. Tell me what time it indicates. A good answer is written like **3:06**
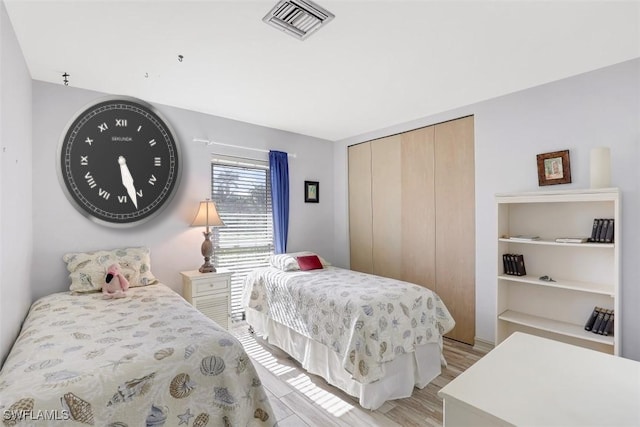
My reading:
**5:27**
